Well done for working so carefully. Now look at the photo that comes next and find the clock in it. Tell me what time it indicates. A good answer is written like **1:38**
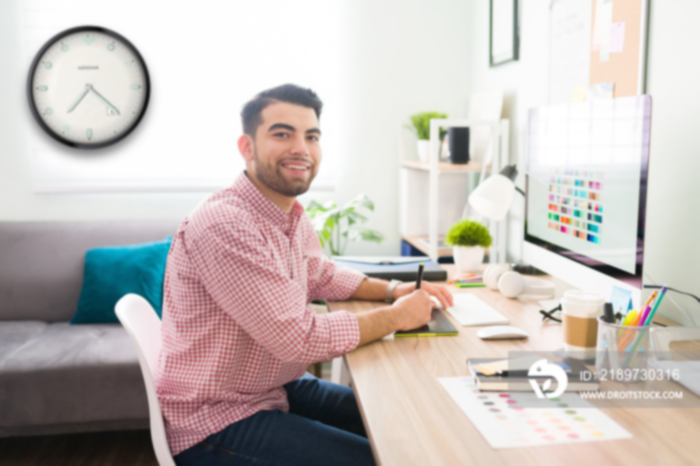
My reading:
**7:22**
